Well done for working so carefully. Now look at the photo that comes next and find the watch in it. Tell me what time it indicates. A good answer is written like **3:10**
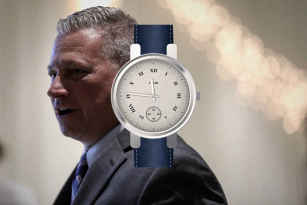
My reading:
**11:46**
